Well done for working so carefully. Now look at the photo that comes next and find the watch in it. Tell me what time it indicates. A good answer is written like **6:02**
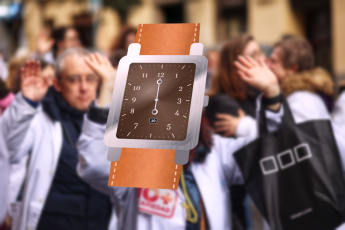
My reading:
**6:00**
